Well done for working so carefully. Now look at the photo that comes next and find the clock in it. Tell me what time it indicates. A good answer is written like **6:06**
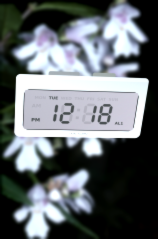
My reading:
**12:18**
